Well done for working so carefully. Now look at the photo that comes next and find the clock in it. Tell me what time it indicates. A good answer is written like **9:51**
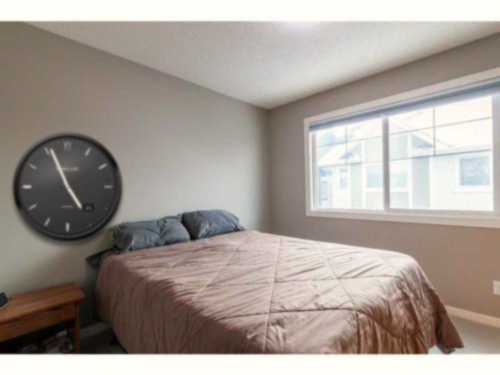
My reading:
**4:56**
